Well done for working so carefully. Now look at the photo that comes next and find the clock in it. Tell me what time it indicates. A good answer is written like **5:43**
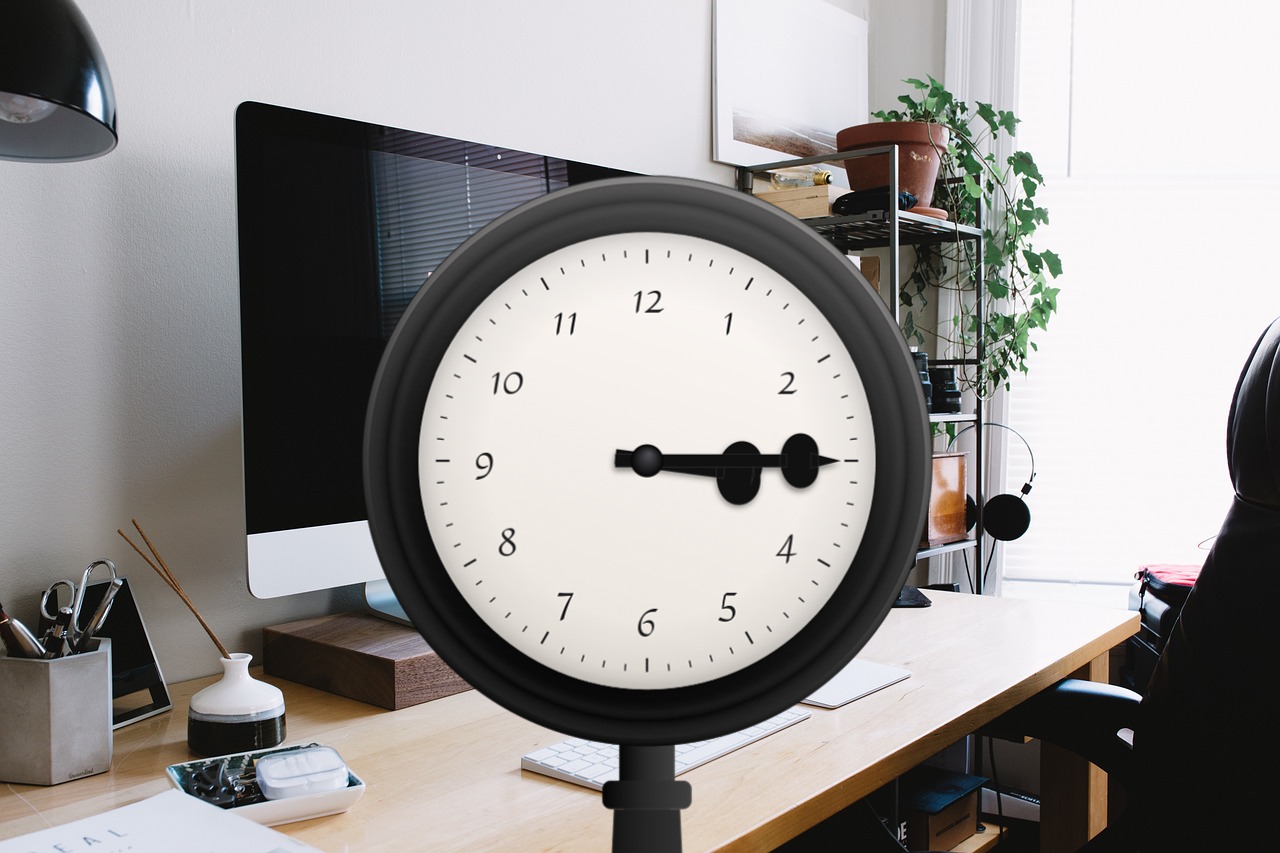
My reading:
**3:15**
